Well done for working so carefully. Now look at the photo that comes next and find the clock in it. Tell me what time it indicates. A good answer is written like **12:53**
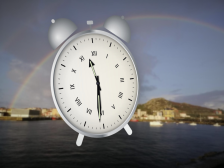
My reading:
**11:31**
